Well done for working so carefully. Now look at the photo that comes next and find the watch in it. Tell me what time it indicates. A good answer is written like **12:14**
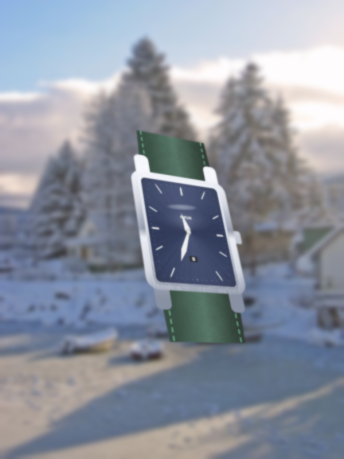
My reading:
**11:34**
